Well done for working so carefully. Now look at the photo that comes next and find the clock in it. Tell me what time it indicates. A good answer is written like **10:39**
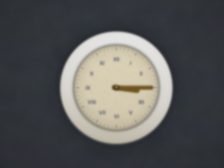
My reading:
**3:15**
